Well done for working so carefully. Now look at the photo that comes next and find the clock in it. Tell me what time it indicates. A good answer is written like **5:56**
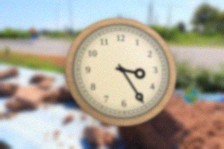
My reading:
**3:25**
